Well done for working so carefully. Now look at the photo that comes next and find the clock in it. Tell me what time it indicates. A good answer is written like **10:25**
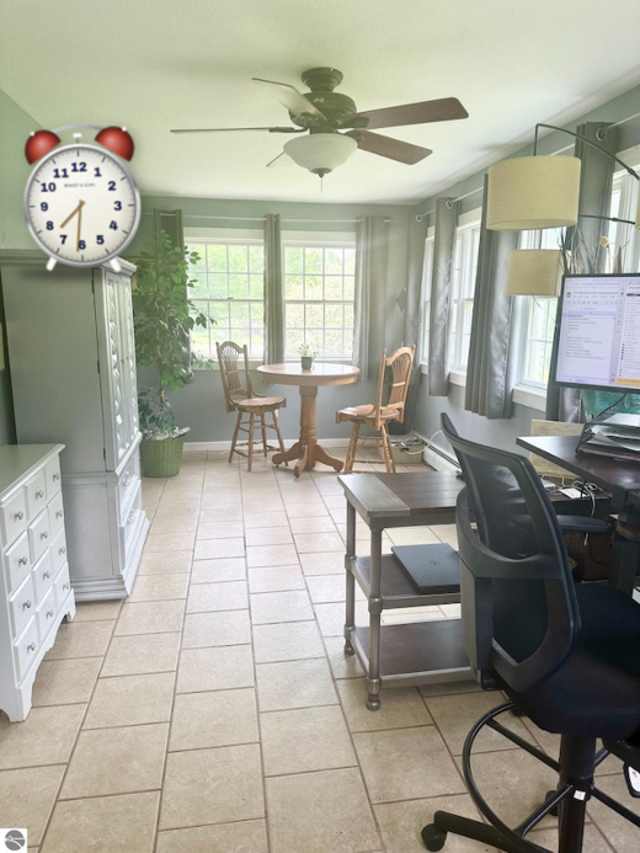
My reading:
**7:31**
